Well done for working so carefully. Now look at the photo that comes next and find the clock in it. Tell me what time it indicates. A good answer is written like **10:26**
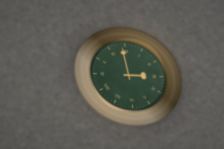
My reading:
**2:59**
